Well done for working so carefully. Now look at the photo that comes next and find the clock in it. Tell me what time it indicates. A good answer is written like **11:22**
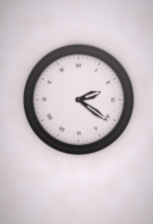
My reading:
**2:21**
